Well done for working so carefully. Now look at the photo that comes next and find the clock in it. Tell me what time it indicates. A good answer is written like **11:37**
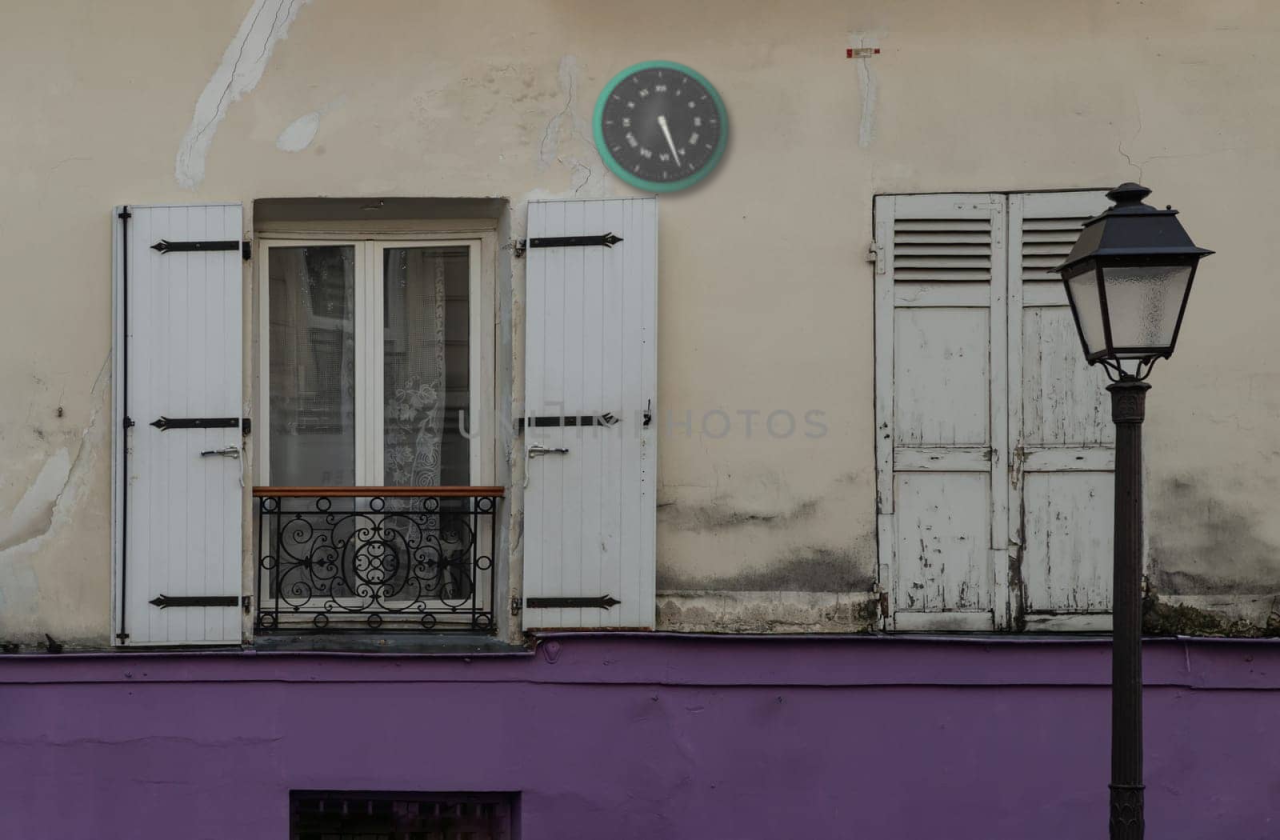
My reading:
**5:27**
